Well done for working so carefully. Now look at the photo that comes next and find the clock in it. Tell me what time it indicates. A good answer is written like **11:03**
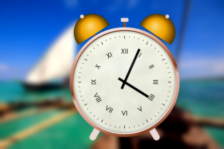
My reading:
**4:04**
